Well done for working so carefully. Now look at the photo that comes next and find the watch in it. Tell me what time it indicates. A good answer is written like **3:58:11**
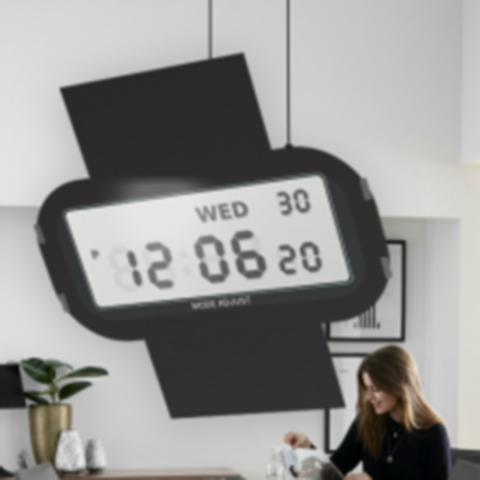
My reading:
**12:06:20**
